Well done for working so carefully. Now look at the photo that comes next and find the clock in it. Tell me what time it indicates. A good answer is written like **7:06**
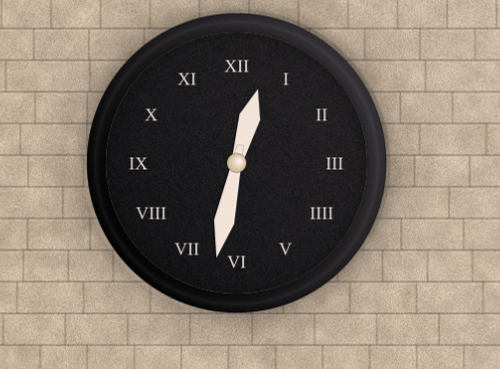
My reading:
**12:32**
